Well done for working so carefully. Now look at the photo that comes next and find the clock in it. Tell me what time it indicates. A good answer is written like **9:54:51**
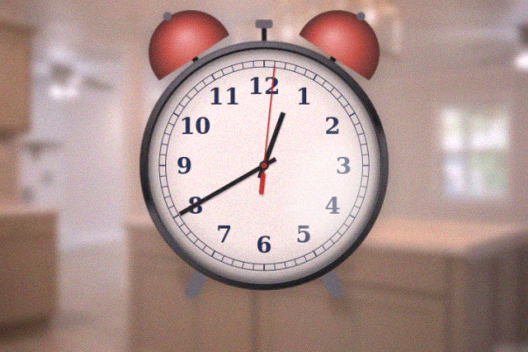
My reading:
**12:40:01**
